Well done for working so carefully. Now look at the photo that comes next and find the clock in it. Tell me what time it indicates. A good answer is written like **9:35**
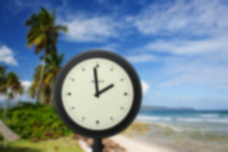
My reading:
**1:59**
